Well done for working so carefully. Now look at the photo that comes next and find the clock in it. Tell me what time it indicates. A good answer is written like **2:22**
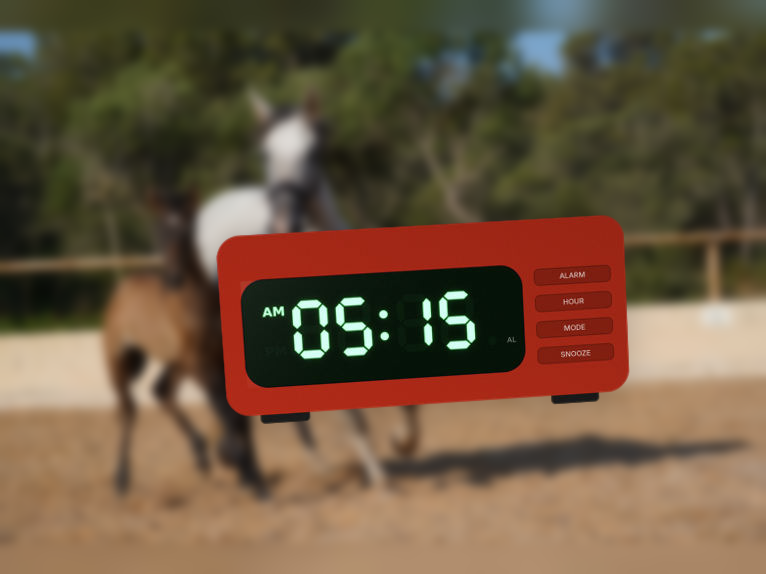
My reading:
**5:15**
